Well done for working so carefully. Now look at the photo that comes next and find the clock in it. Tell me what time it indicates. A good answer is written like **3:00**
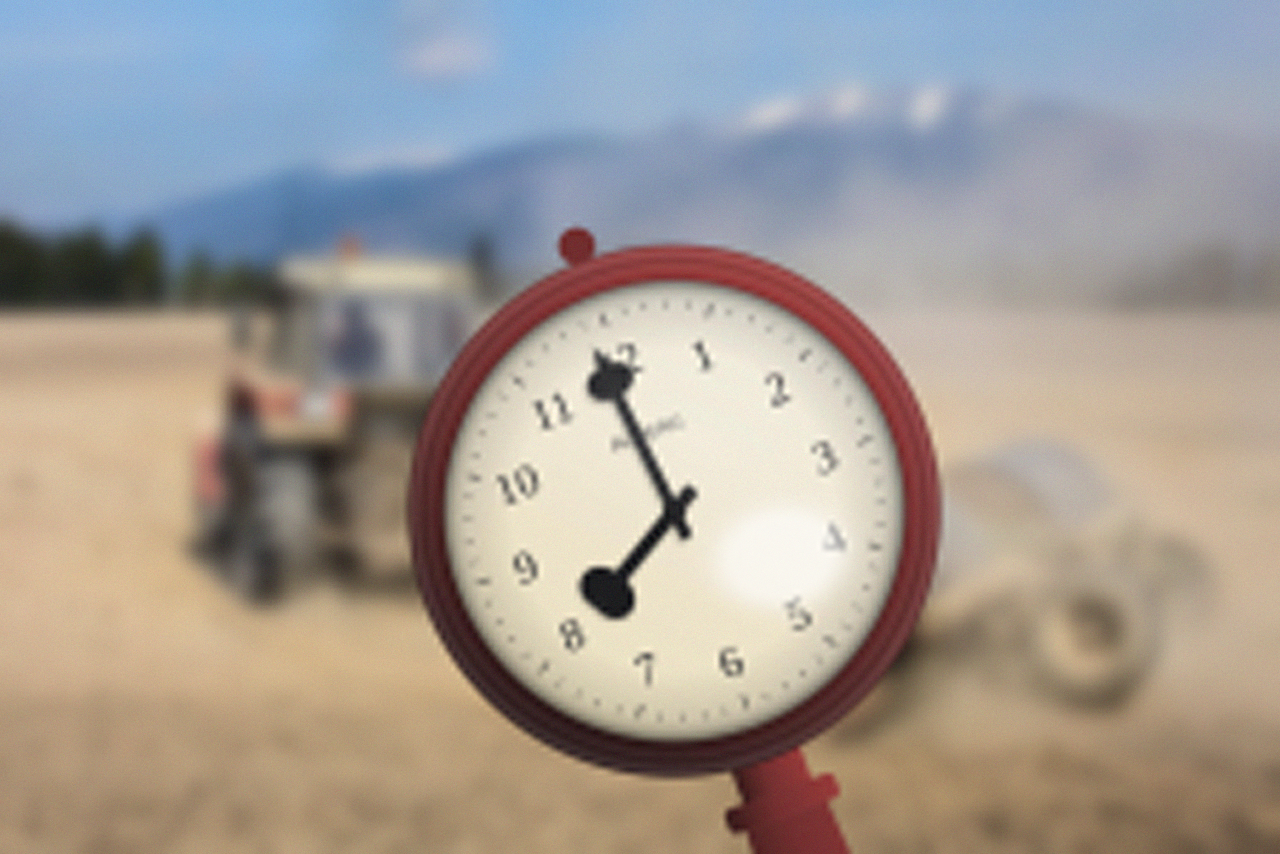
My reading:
**7:59**
